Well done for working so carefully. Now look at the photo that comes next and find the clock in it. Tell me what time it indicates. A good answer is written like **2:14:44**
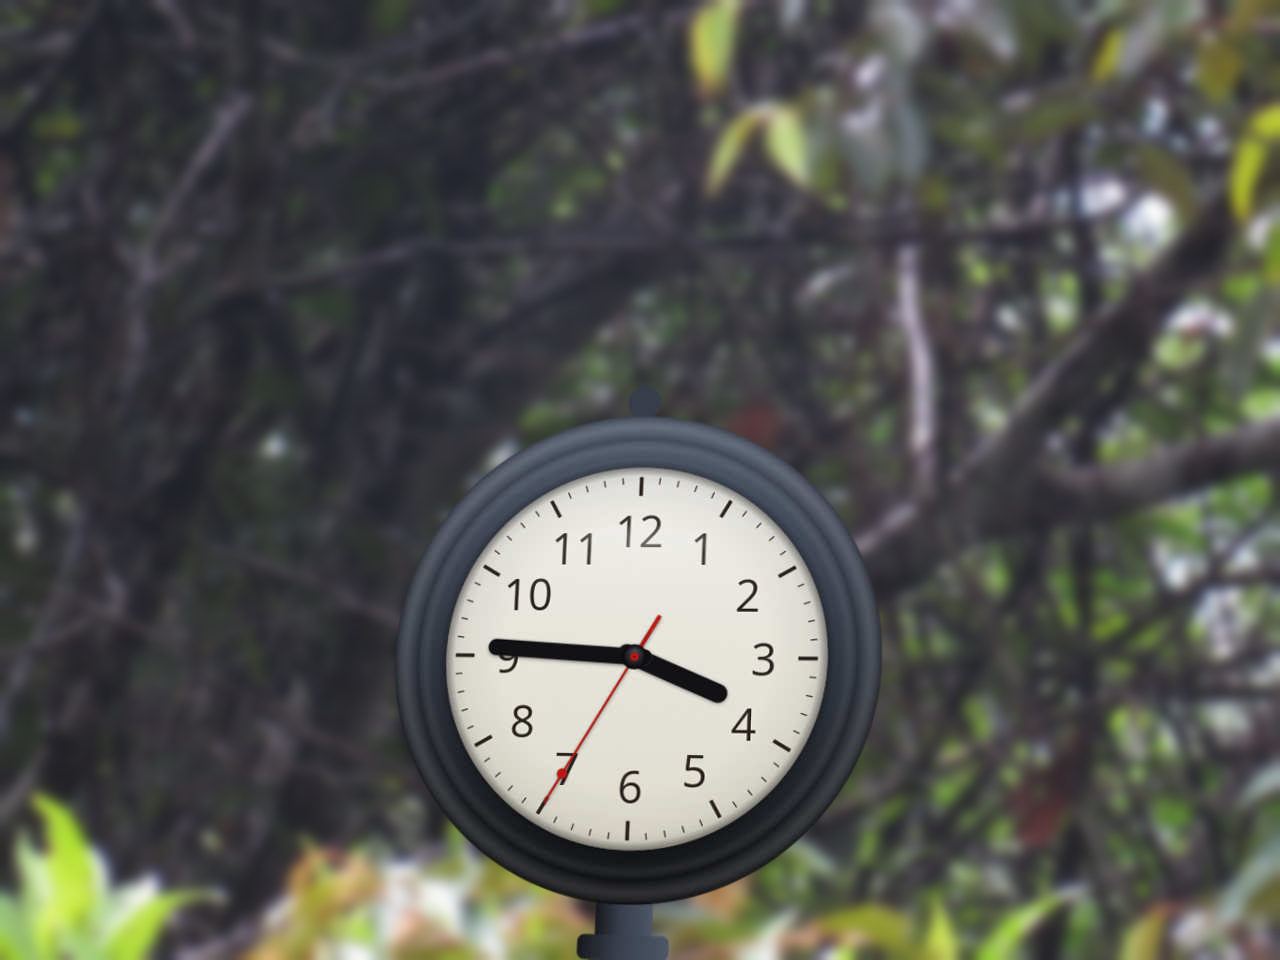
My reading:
**3:45:35**
